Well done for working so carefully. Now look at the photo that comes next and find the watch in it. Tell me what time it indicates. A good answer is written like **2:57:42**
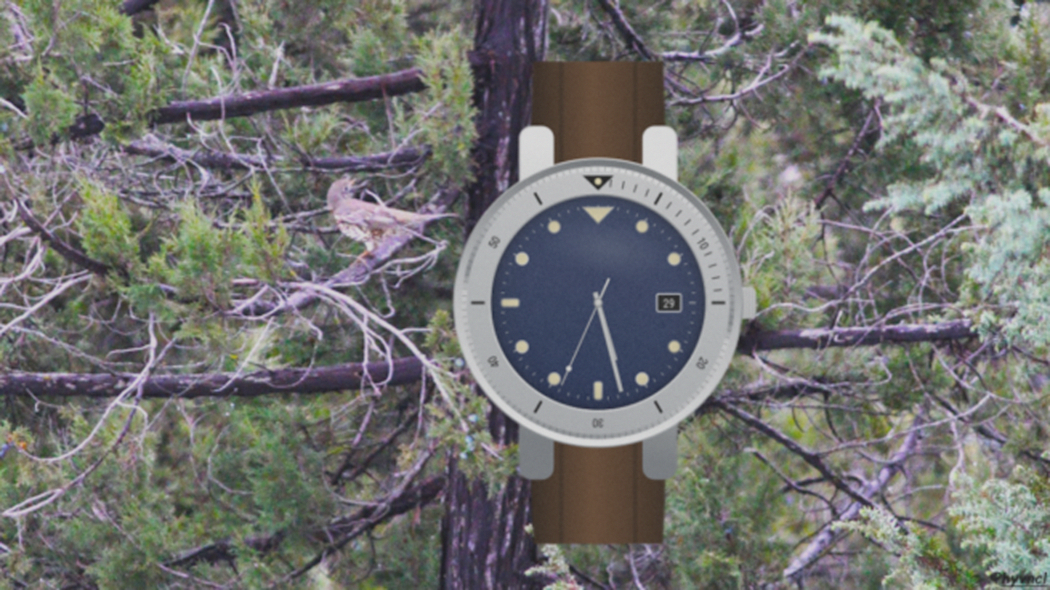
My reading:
**5:27:34**
